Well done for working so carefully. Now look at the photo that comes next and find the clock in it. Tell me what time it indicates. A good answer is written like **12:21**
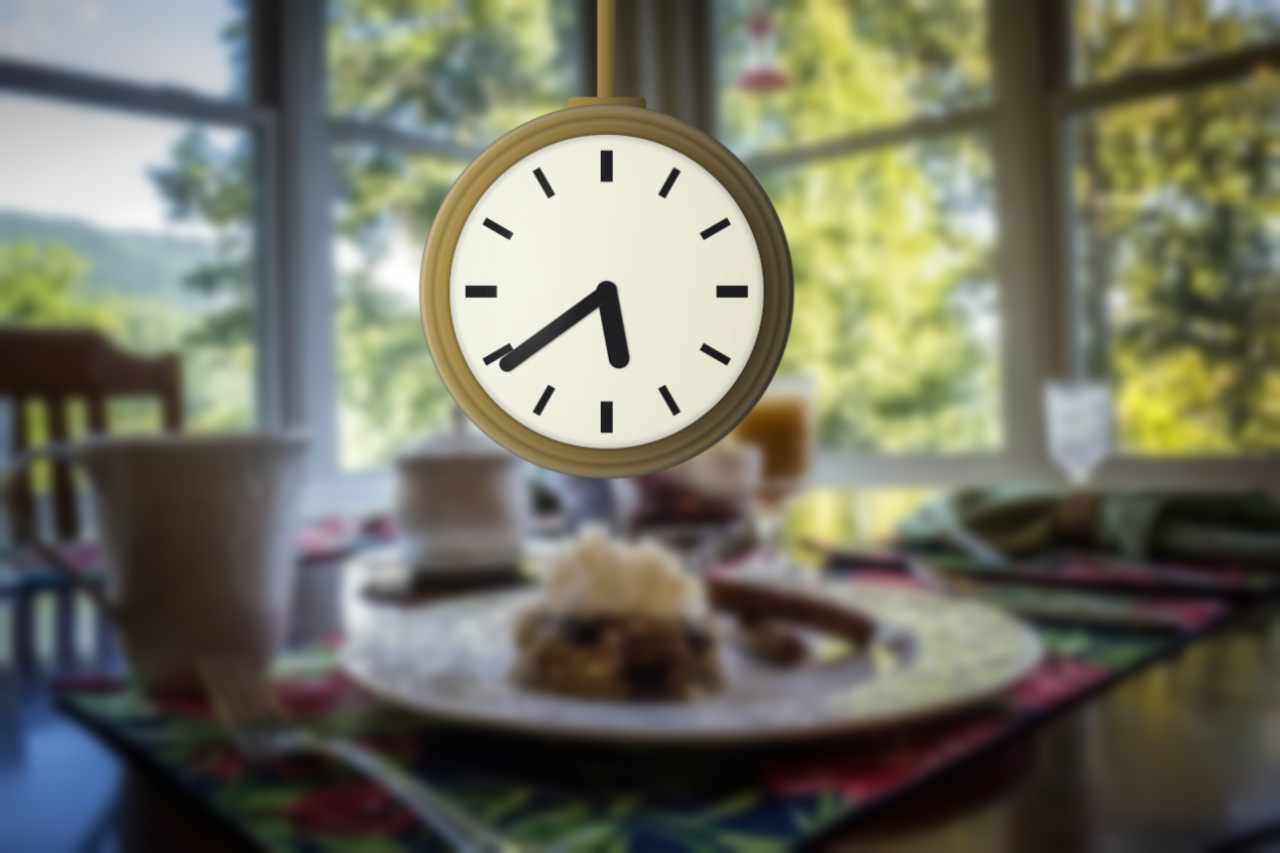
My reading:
**5:39**
